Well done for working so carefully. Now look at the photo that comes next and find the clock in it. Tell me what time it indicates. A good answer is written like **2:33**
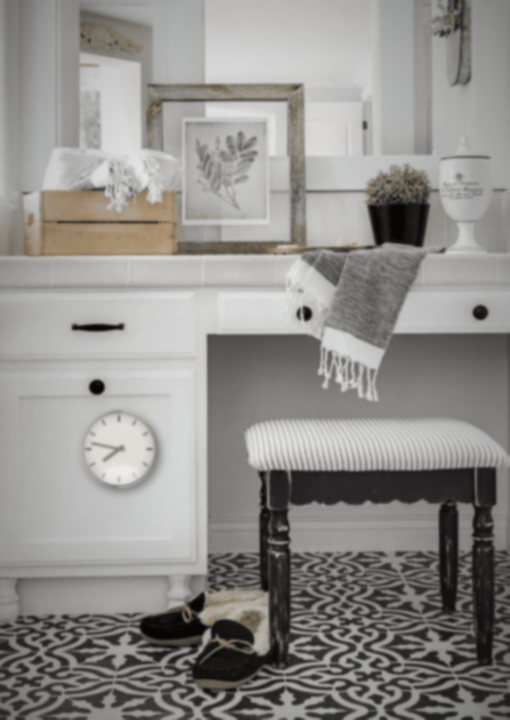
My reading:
**7:47**
